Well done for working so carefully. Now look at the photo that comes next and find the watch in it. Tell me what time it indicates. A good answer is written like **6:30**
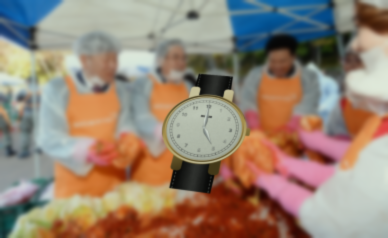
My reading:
**5:00**
